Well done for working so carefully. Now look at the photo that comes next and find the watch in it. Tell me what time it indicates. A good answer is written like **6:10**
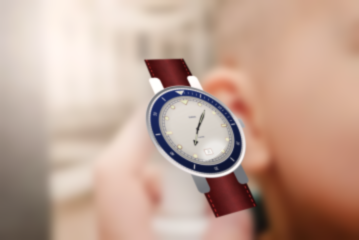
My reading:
**7:07**
